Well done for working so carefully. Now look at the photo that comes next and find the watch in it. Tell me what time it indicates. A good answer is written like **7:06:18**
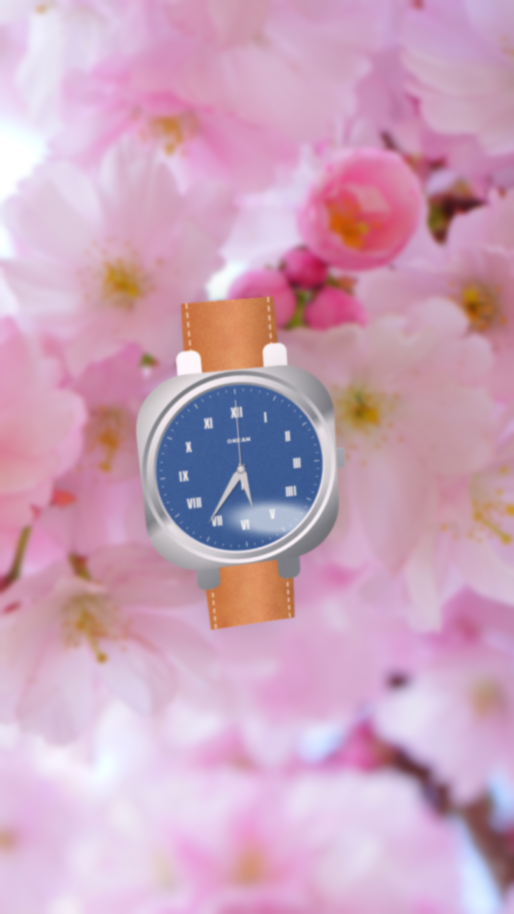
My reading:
**5:36:00**
